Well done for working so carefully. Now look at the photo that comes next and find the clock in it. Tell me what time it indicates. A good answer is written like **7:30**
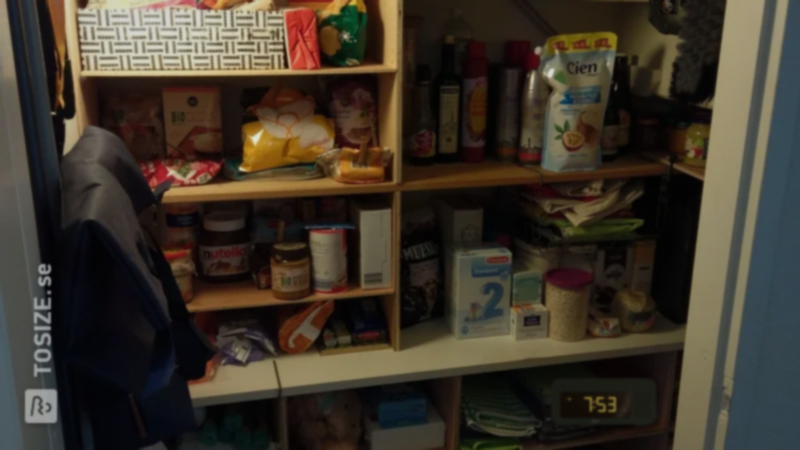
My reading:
**7:53**
